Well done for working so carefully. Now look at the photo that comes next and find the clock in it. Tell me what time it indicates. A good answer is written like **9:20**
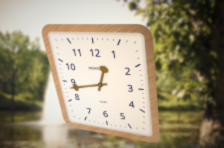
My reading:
**12:43**
